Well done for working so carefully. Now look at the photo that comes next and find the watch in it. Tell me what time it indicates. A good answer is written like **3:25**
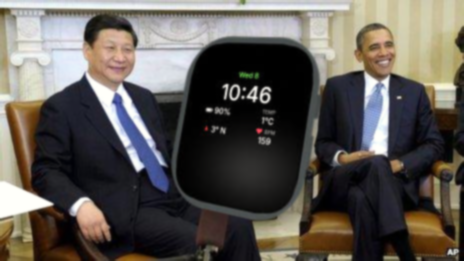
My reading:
**10:46**
